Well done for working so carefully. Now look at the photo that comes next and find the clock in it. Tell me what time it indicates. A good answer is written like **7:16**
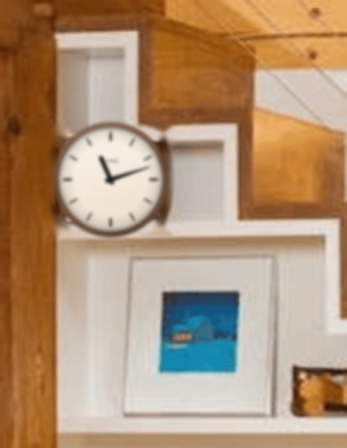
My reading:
**11:12**
